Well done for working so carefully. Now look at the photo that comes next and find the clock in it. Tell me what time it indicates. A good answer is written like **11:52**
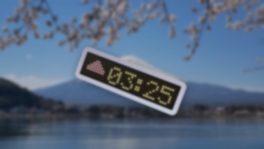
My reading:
**3:25**
